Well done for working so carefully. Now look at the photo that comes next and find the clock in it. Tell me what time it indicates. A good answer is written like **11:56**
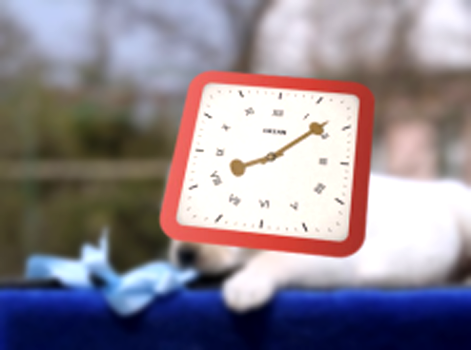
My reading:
**8:08**
